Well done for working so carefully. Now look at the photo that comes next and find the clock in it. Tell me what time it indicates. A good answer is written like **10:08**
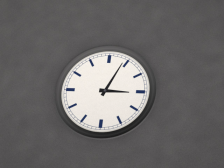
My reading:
**3:04**
